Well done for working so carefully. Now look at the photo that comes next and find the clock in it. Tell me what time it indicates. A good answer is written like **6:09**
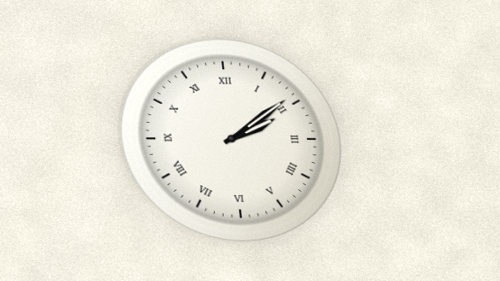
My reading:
**2:09**
